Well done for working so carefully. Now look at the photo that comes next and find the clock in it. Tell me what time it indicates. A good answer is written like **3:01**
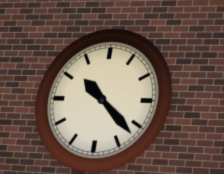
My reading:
**10:22**
